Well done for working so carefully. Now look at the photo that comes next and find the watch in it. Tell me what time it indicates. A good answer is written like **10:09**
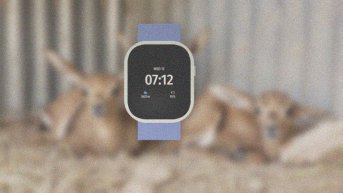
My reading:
**7:12**
